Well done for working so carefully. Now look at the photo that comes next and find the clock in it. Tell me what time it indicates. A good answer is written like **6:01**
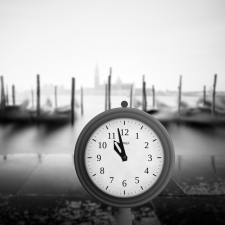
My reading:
**10:58**
